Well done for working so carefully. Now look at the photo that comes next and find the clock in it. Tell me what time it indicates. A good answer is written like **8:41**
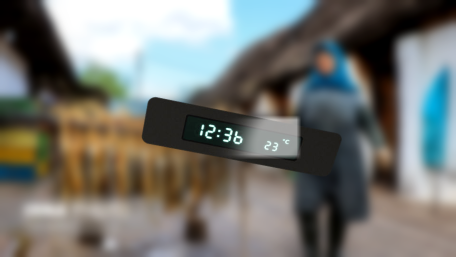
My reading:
**12:36**
